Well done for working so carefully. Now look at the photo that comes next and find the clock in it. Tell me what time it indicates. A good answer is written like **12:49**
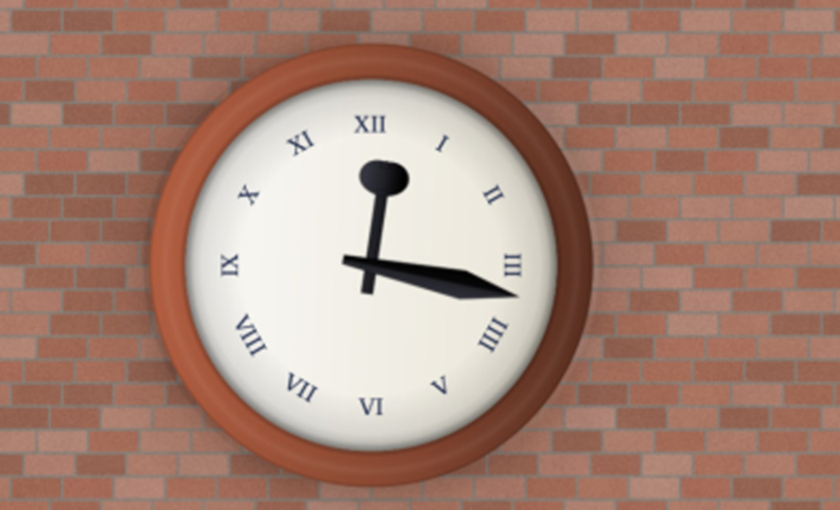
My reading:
**12:17**
